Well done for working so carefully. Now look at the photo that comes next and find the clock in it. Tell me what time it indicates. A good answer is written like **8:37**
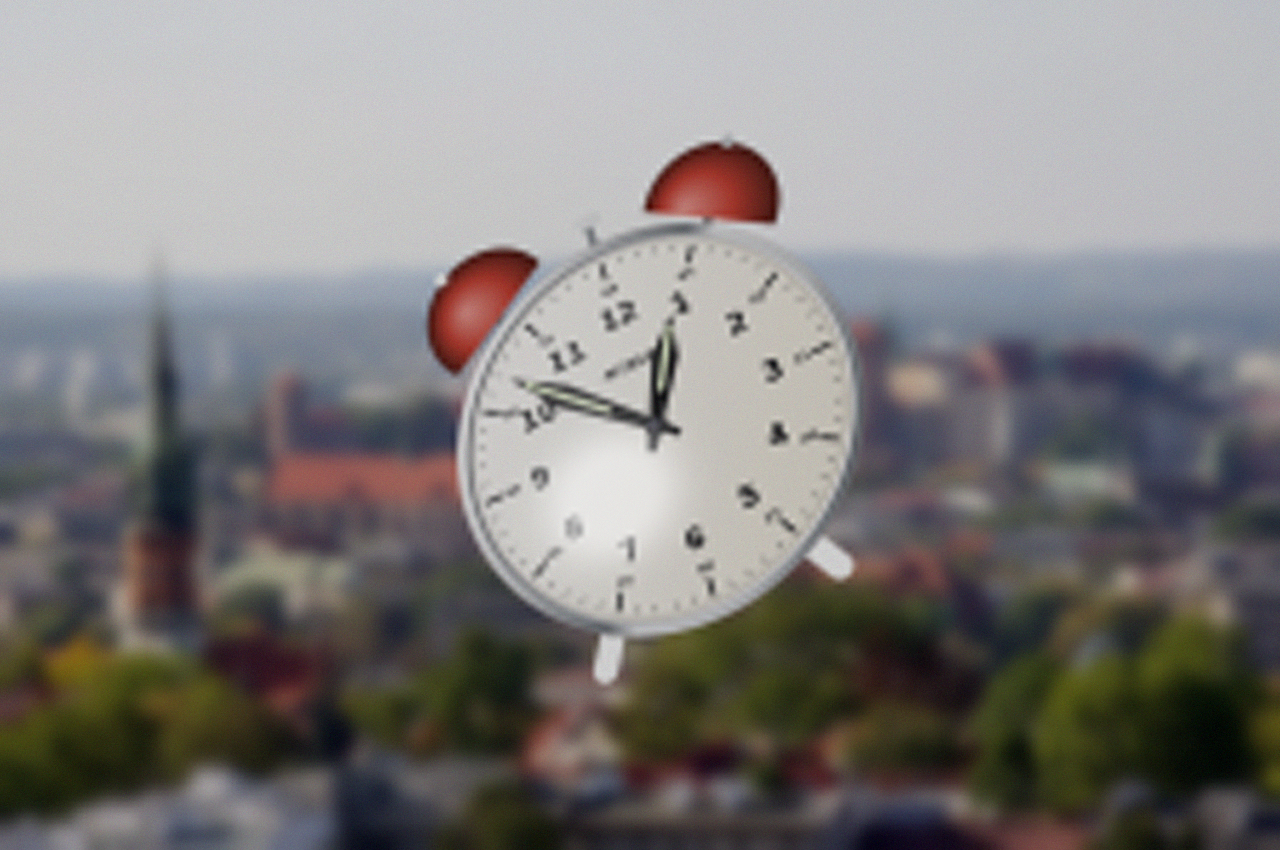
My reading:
**12:52**
